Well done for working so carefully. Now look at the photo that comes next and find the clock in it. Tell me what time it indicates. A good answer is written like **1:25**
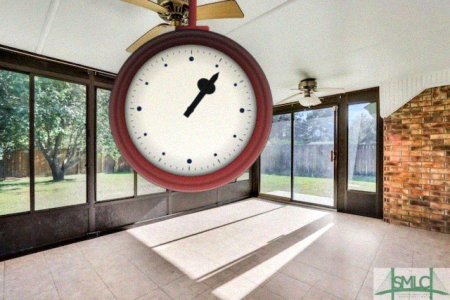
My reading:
**1:06**
